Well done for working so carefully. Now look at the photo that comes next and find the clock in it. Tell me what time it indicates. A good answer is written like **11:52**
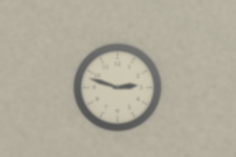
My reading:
**2:48**
